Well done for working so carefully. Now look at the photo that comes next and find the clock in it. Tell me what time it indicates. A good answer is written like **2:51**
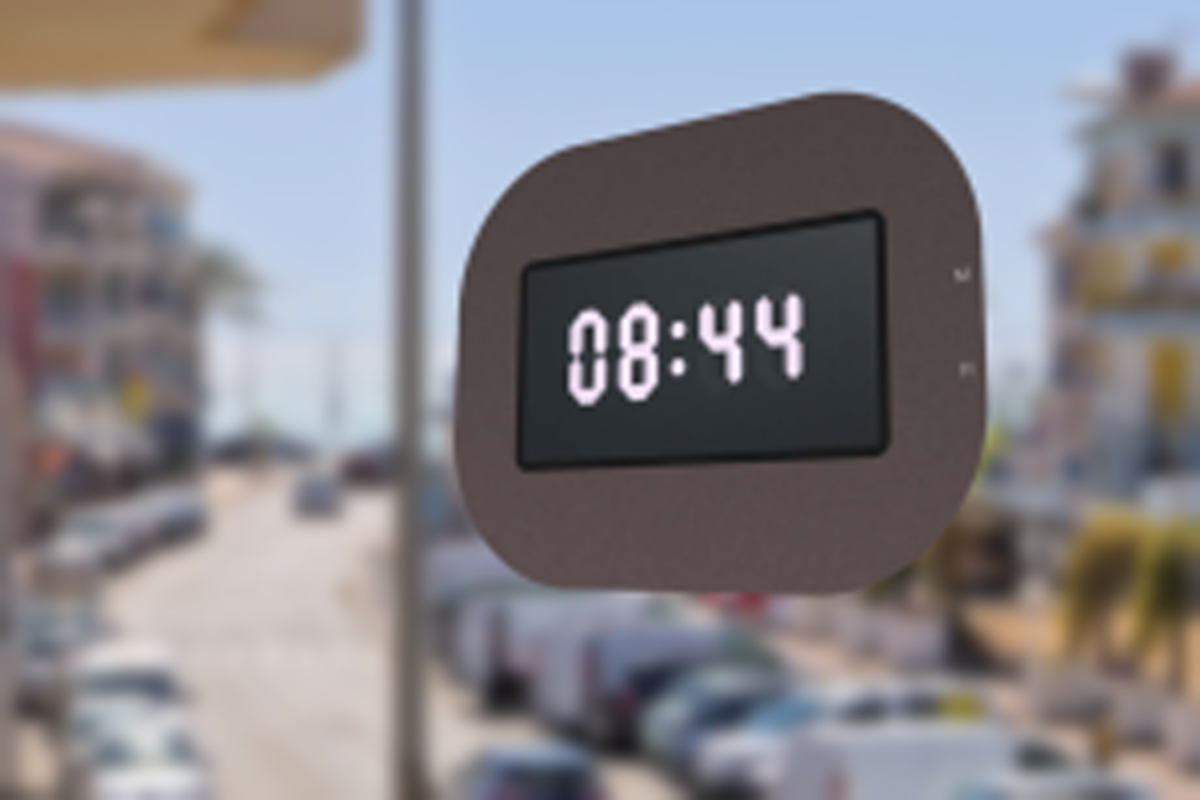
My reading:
**8:44**
